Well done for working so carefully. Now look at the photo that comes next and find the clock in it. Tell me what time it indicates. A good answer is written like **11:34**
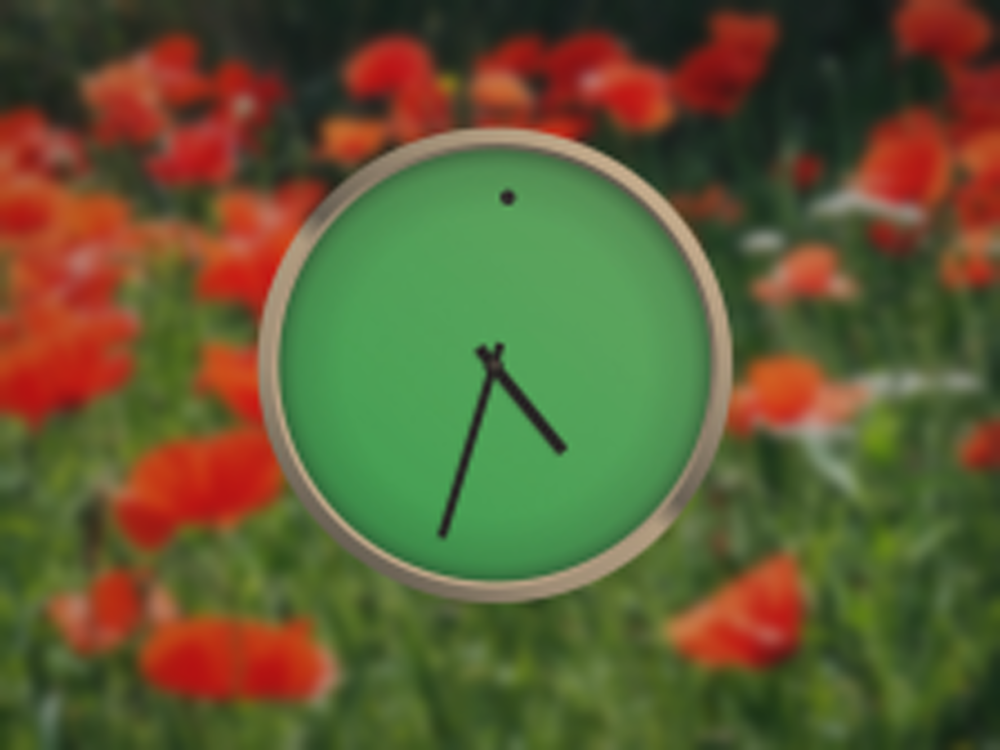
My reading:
**4:32**
